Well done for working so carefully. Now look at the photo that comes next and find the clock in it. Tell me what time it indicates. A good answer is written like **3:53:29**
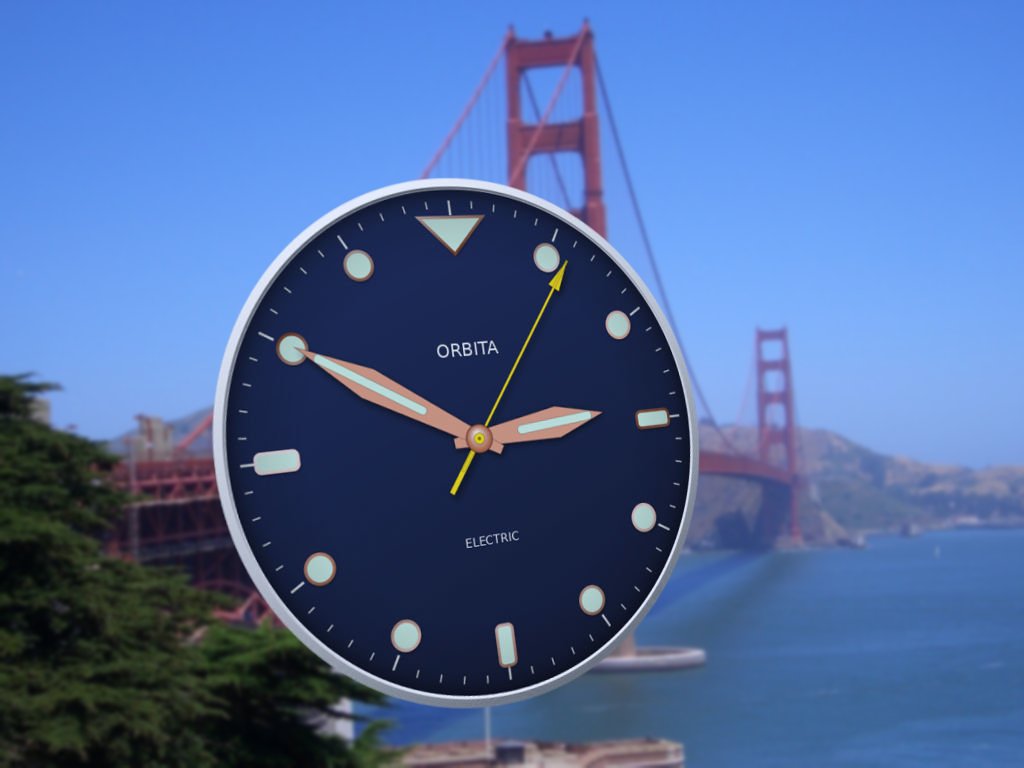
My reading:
**2:50:06**
